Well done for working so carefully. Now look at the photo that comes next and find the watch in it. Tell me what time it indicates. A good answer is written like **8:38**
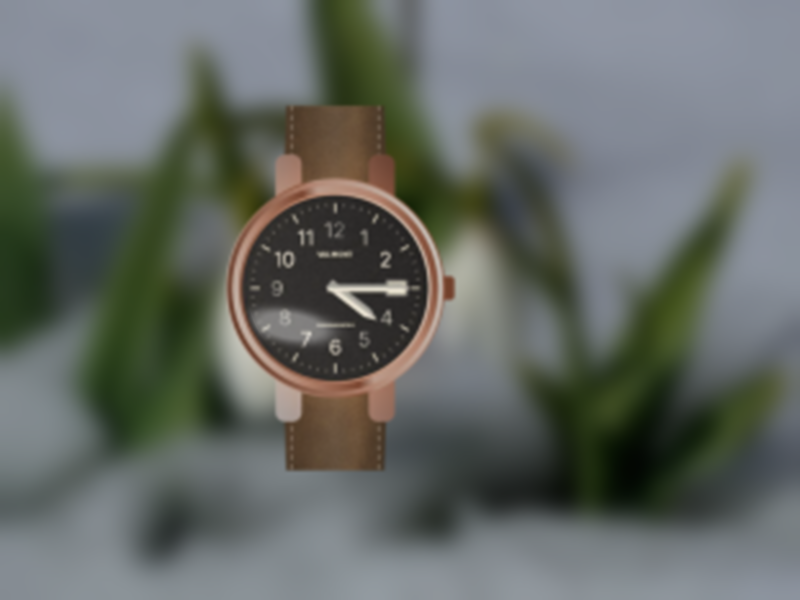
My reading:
**4:15**
